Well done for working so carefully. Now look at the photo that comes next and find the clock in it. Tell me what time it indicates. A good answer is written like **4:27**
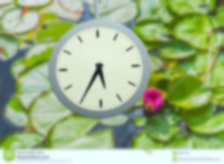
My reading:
**5:35**
